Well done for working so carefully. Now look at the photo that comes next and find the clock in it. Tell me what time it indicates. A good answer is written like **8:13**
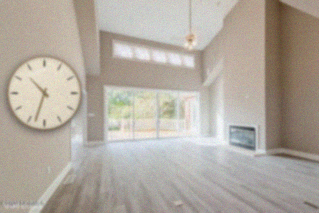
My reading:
**10:33**
